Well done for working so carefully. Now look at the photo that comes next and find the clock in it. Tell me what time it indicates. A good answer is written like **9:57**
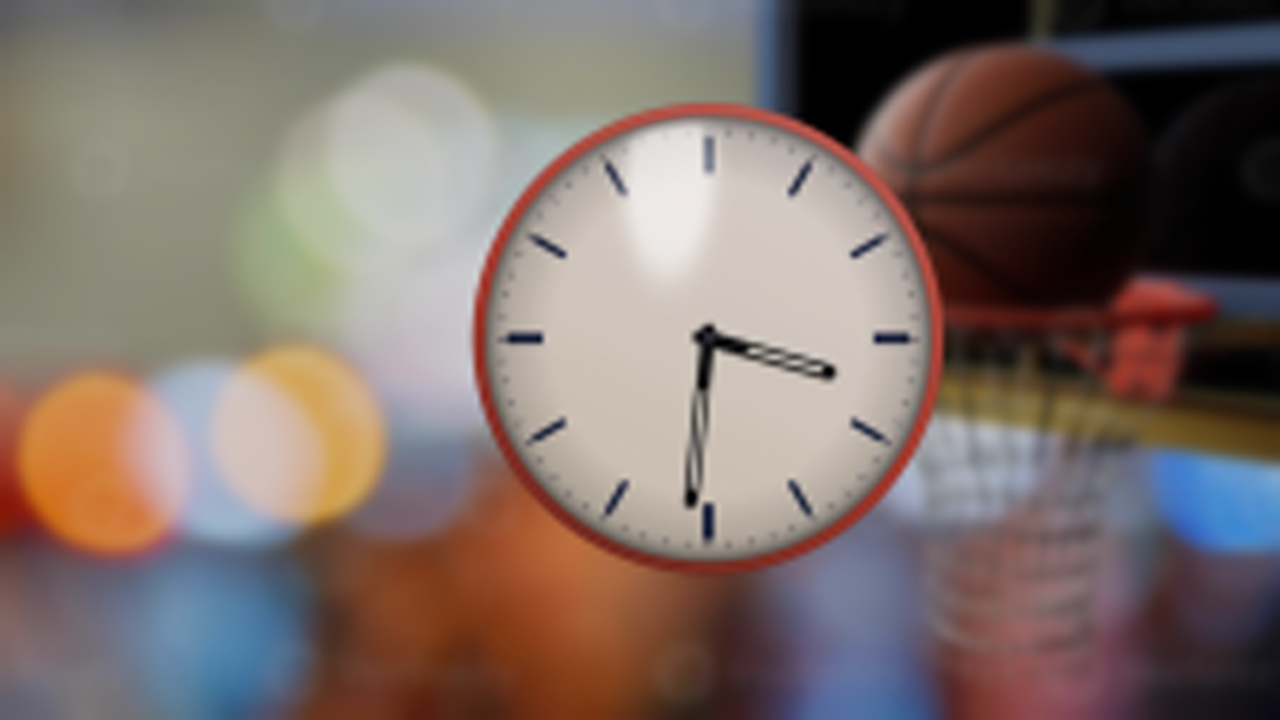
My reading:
**3:31**
